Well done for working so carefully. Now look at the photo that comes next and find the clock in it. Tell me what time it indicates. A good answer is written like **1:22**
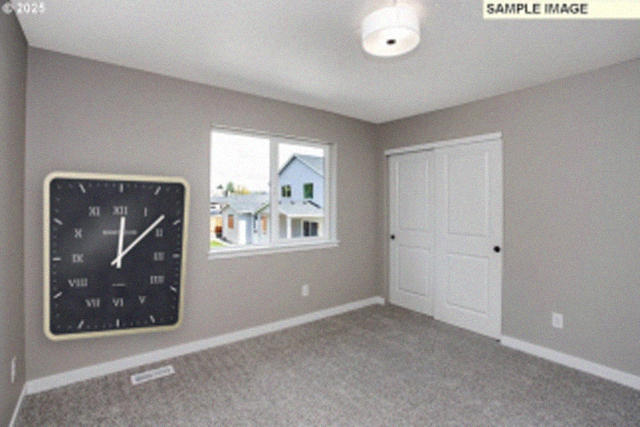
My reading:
**12:08**
